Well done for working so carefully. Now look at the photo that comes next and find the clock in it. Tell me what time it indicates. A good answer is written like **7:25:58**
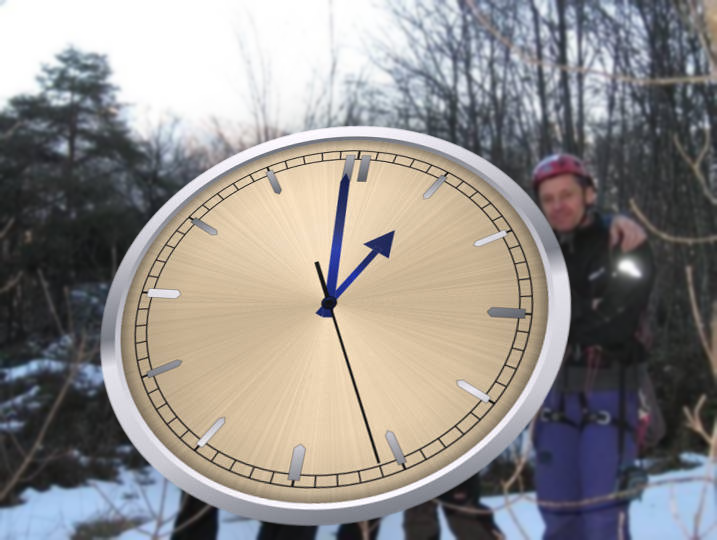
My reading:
**12:59:26**
